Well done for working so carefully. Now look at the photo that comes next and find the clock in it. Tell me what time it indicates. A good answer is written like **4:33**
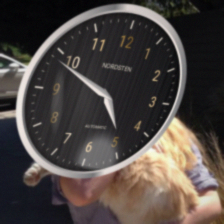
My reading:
**4:49**
